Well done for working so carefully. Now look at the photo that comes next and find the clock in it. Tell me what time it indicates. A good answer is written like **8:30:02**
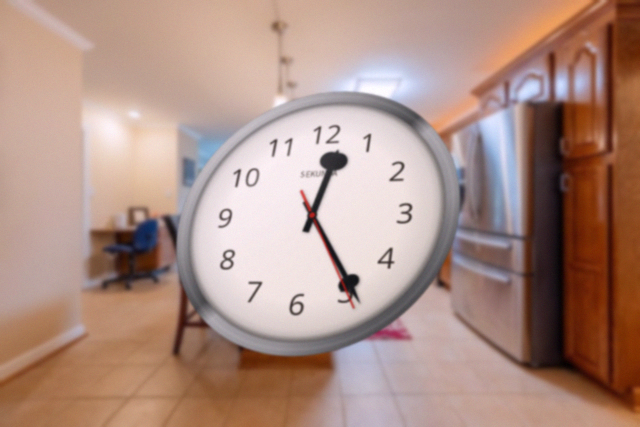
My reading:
**12:24:25**
